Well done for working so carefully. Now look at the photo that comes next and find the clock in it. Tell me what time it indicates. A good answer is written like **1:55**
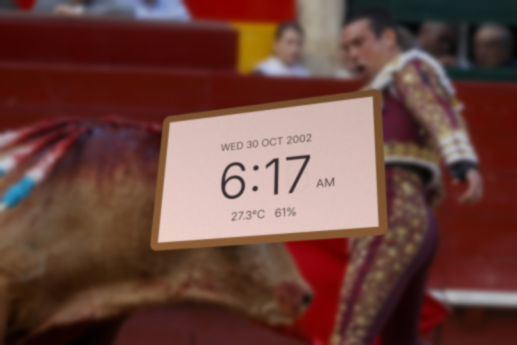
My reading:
**6:17**
